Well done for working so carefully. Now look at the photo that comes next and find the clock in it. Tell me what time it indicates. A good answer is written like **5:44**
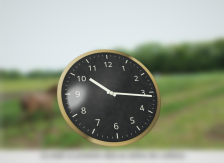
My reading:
**10:16**
